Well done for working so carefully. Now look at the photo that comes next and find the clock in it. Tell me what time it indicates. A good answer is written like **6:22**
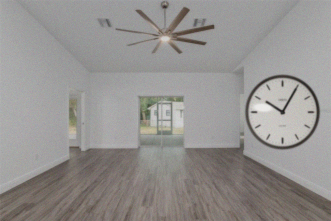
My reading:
**10:05**
